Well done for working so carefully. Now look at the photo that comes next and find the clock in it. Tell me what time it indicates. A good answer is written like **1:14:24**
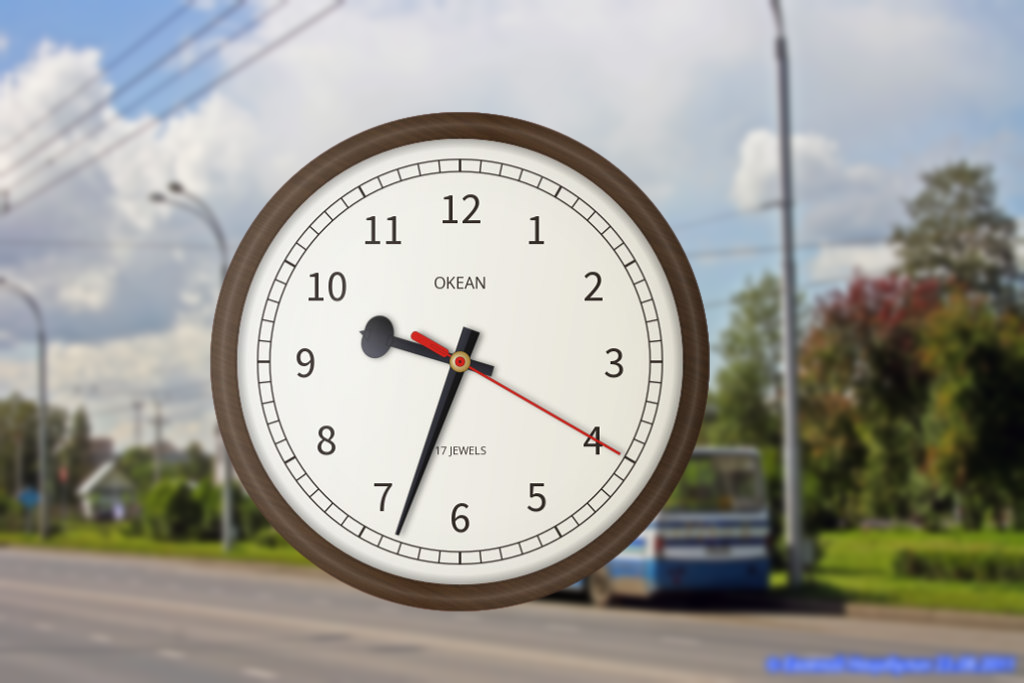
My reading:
**9:33:20**
